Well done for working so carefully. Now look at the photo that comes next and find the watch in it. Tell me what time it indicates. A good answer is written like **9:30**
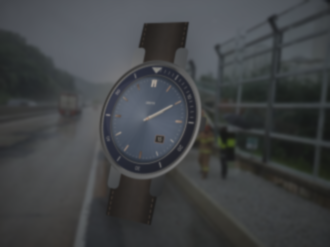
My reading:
**2:10**
